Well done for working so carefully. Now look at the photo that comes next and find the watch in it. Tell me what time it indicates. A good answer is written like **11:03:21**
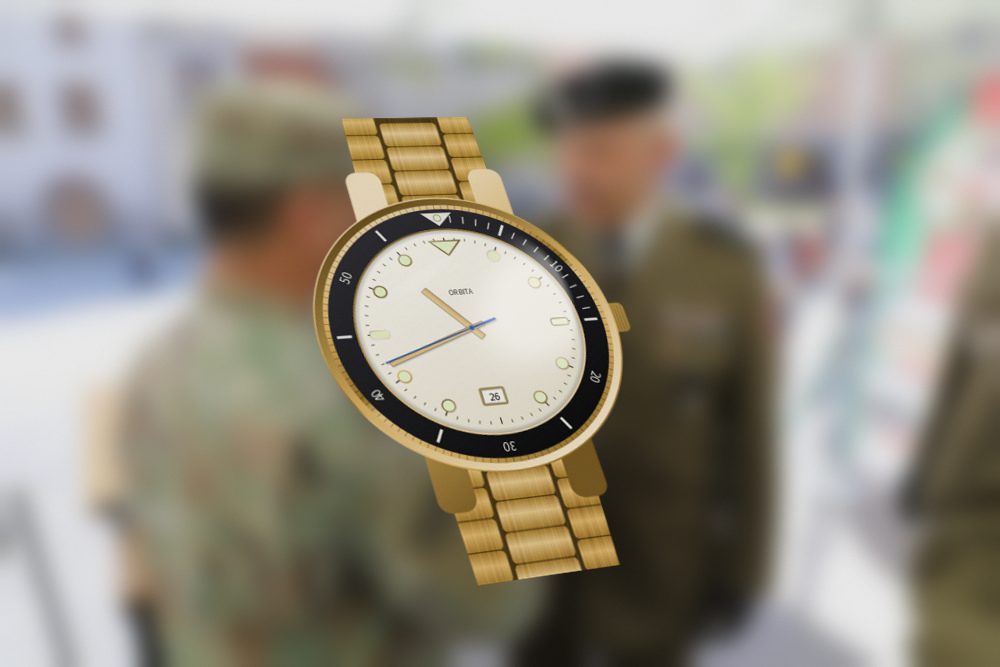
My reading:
**10:41:42**
